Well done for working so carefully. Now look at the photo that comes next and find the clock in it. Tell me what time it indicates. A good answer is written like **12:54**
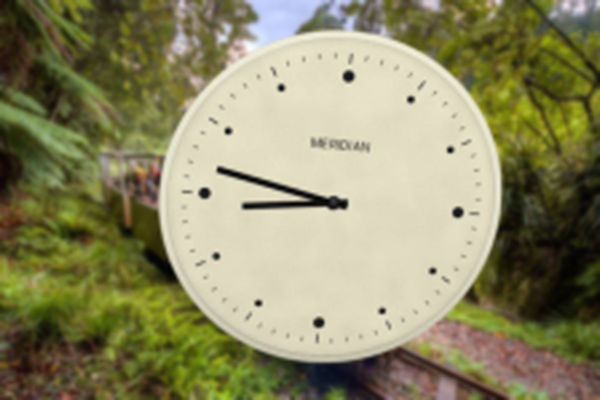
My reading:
**8:47**
